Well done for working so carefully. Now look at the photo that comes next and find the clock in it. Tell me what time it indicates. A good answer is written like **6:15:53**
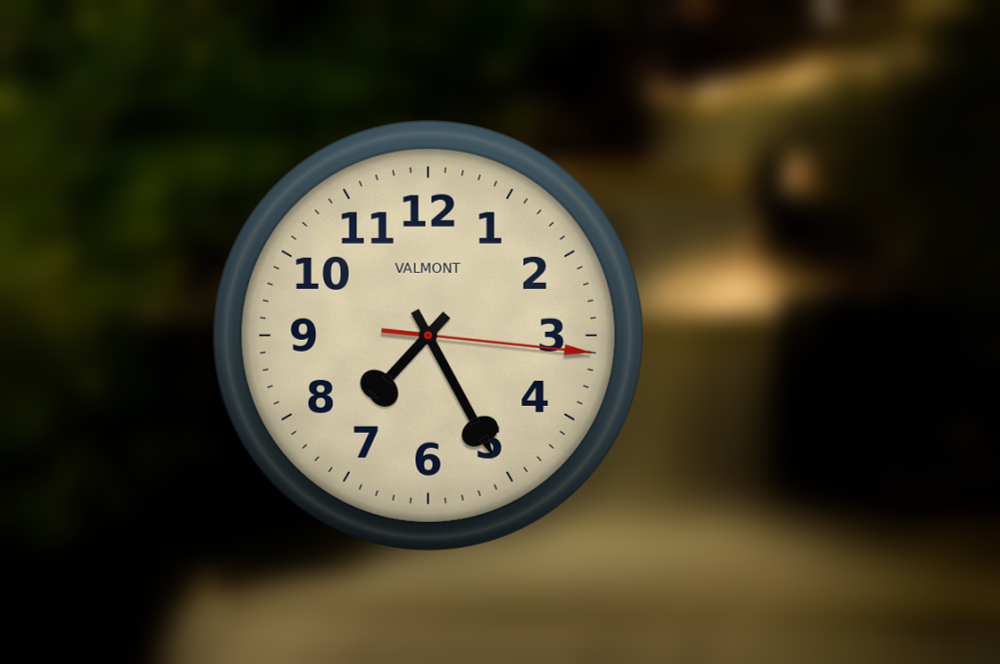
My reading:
**7:25:16**
